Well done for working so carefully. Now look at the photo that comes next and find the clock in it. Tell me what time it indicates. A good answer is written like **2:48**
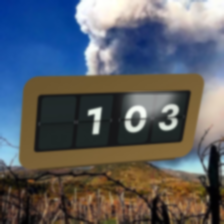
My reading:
**1:03**
